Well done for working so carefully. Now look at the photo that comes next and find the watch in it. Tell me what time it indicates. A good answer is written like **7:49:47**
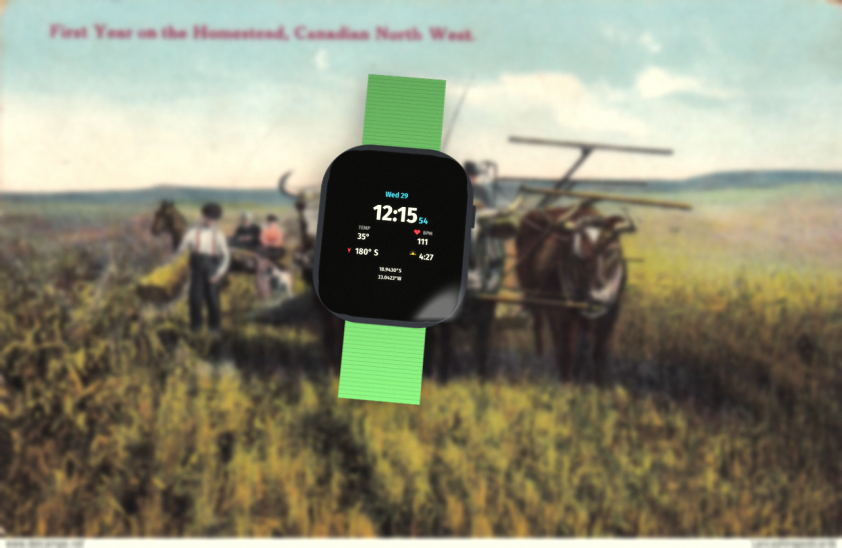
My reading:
**12:15:54**
